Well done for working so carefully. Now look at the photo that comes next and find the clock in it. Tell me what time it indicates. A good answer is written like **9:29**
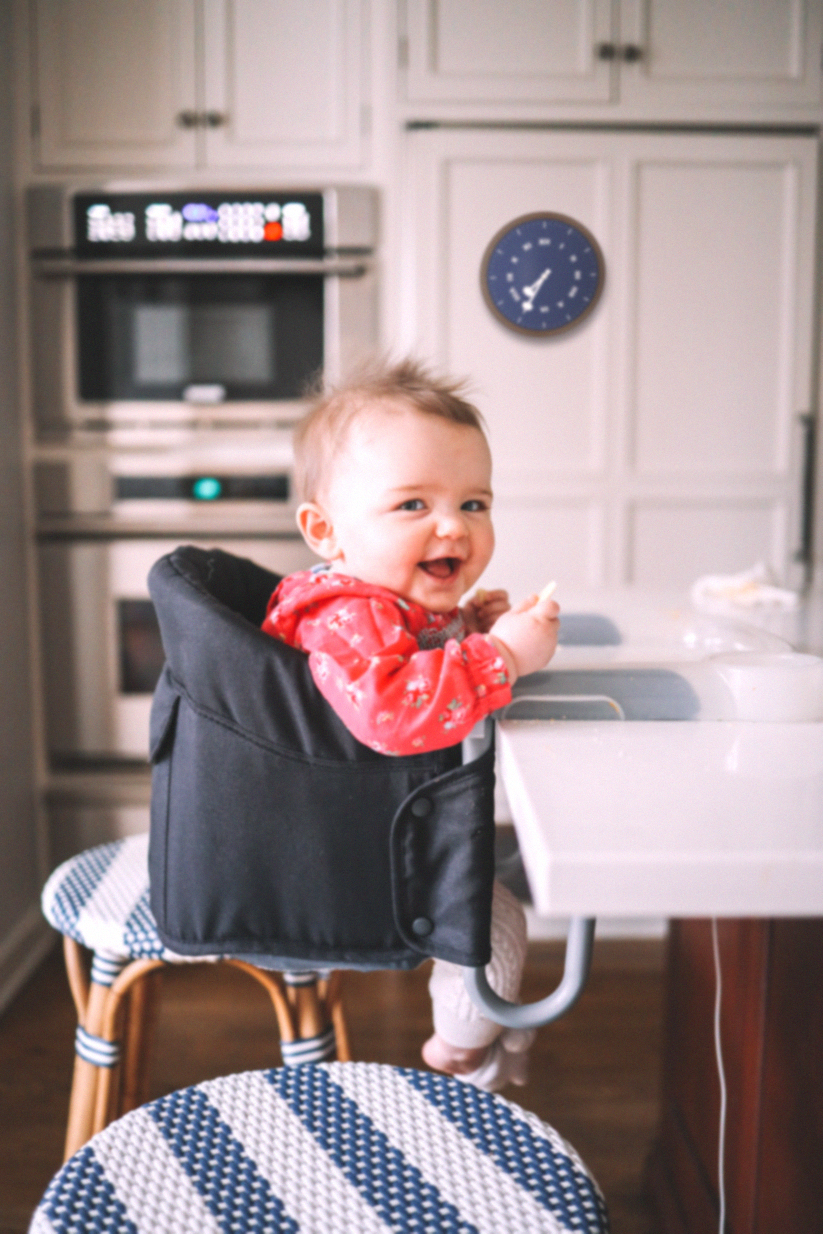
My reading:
**7:35**
